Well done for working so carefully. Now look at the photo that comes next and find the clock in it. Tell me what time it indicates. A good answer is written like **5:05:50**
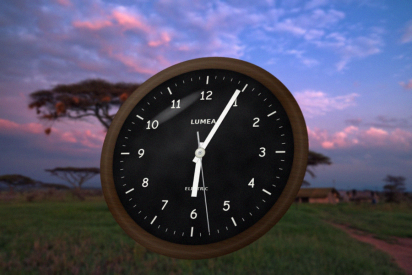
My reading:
**6:04:28**
